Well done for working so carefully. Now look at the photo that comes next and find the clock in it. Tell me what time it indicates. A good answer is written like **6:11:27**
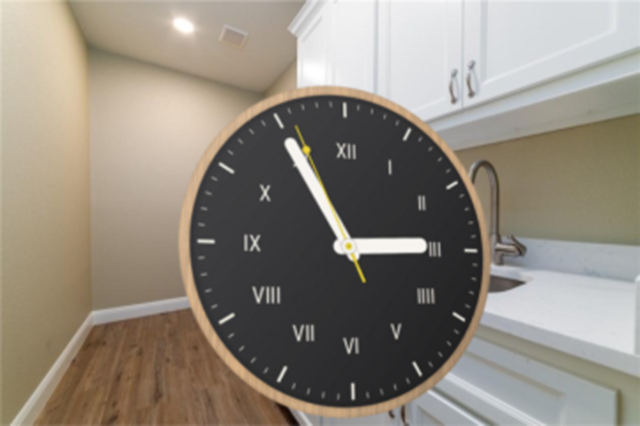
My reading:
**2:54:56**
